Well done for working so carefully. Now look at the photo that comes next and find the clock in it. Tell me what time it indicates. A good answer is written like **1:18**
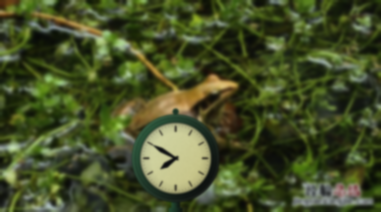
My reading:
**7:50**
